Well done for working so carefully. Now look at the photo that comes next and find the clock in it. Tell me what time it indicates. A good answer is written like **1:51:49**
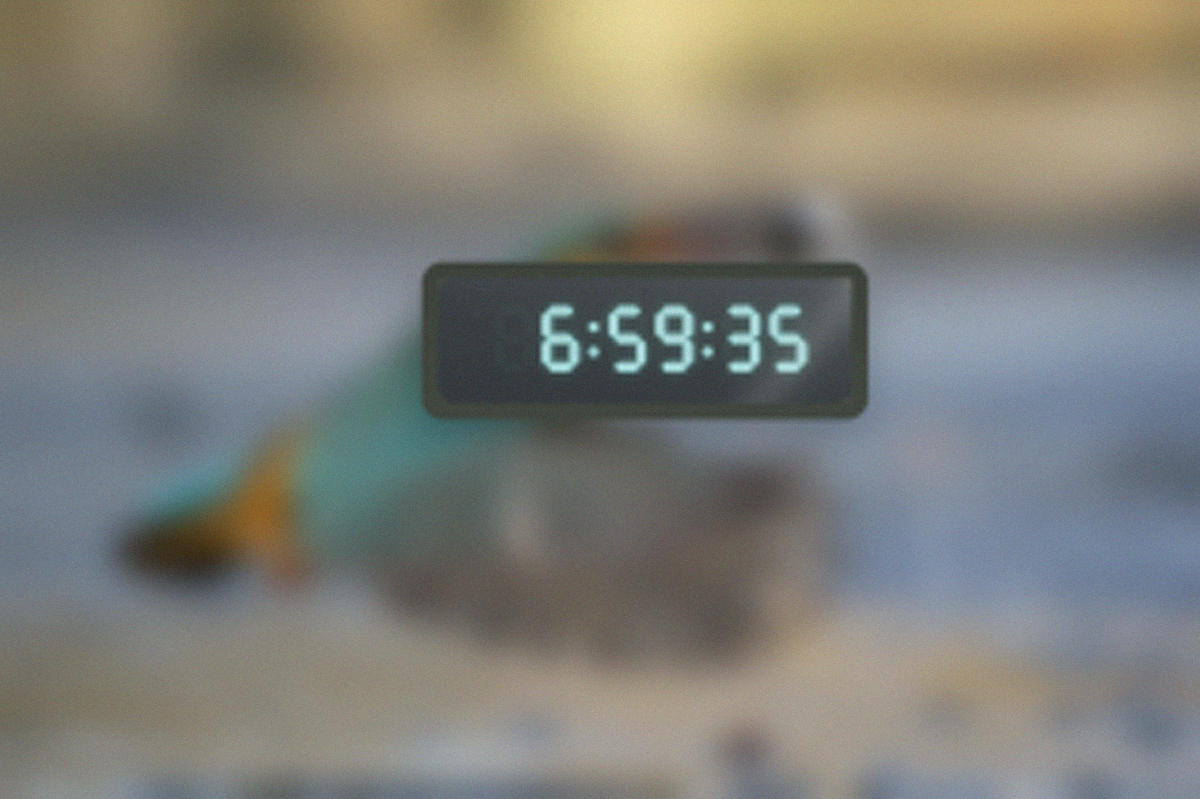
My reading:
**6:59:35**
